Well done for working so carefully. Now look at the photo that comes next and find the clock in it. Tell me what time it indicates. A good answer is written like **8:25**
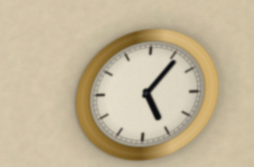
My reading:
**5:06**
